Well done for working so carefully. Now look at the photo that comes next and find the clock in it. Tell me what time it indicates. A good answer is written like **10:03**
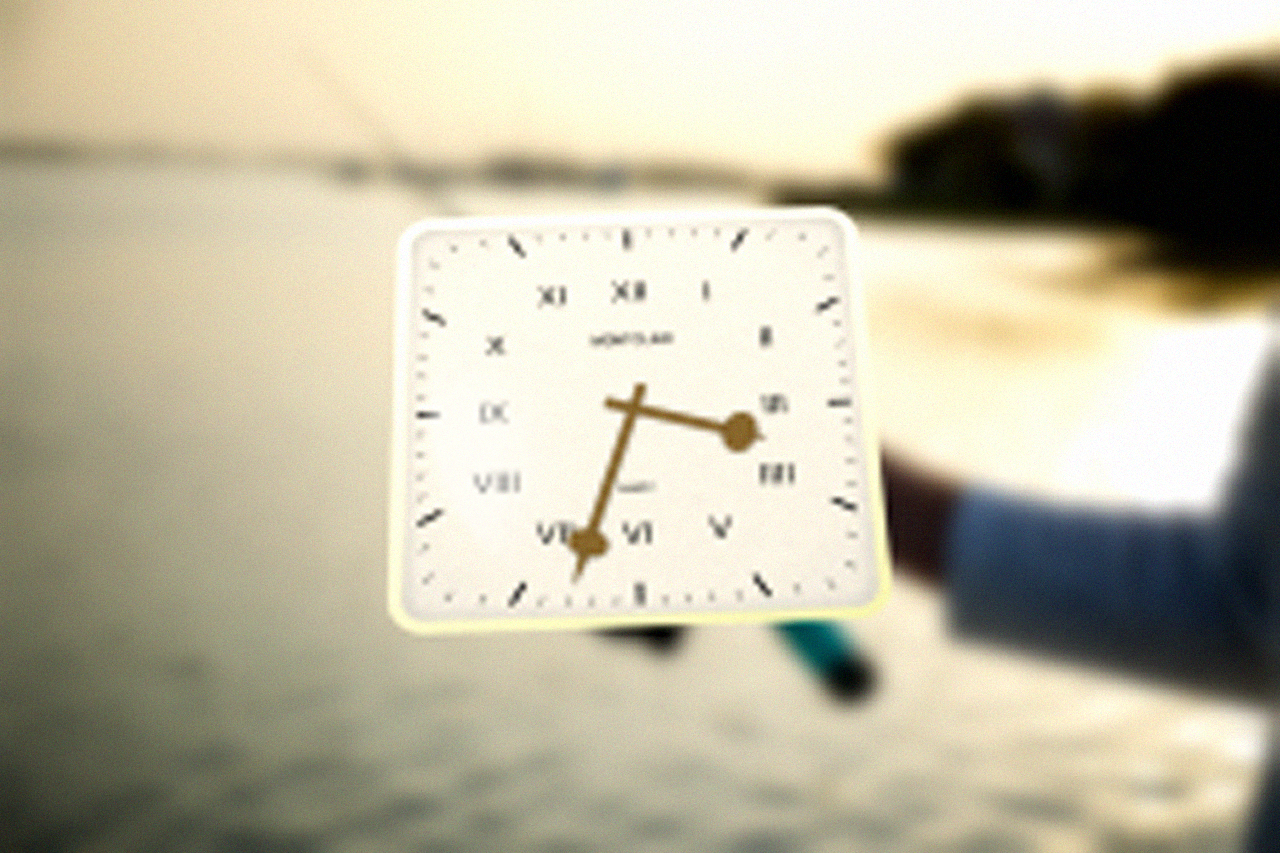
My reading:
**3:33**
